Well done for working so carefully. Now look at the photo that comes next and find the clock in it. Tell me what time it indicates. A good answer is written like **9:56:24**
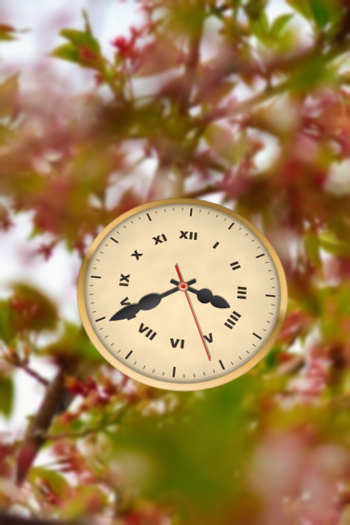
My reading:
**3:39:26**
